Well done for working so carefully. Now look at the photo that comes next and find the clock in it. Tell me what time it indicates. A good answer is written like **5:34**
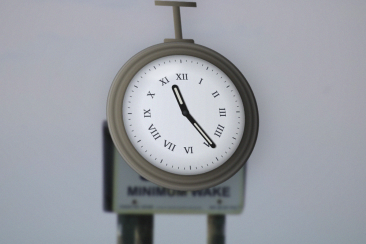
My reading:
**11:24**
